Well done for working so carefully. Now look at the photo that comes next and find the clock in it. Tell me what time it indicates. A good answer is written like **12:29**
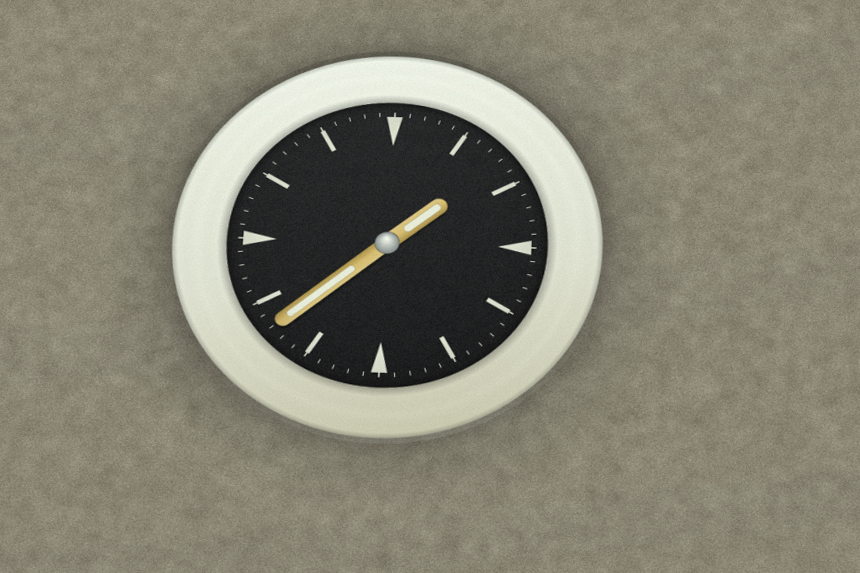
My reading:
**1:38**
